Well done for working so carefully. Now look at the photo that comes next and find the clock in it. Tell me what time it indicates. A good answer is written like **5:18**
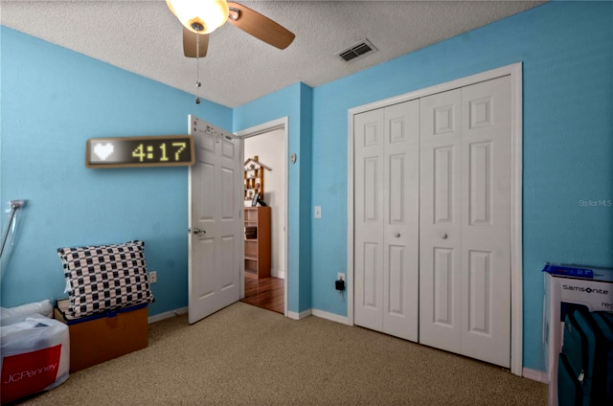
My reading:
**4:17**
